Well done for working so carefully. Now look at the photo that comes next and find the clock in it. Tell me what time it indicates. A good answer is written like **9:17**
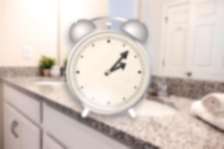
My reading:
**2:07**
